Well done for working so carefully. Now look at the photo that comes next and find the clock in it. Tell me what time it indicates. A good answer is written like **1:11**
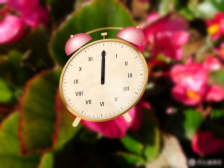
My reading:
**12:00**
